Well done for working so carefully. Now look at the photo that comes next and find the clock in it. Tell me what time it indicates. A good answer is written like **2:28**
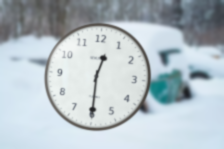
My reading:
**12:30**
